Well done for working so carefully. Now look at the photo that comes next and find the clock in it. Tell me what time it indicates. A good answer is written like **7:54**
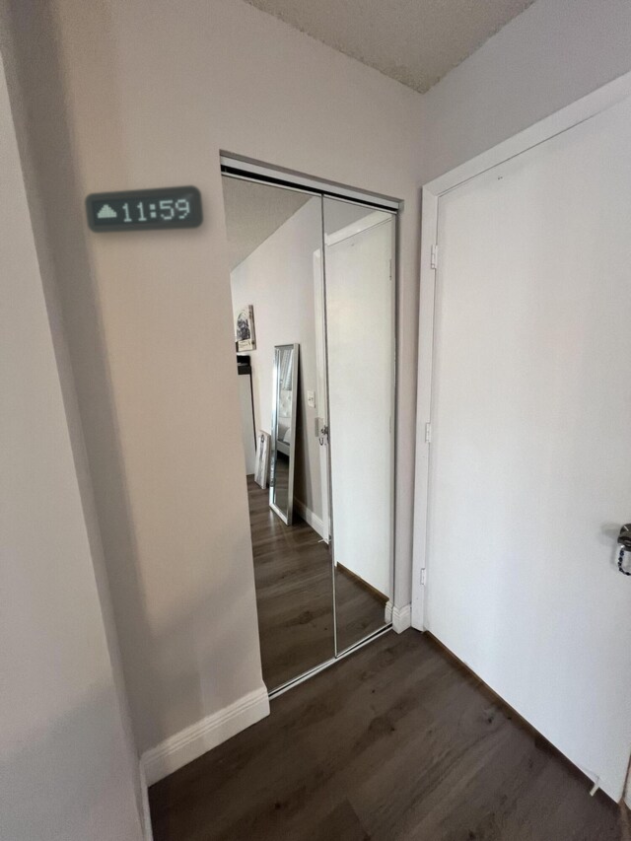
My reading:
**11:59**
